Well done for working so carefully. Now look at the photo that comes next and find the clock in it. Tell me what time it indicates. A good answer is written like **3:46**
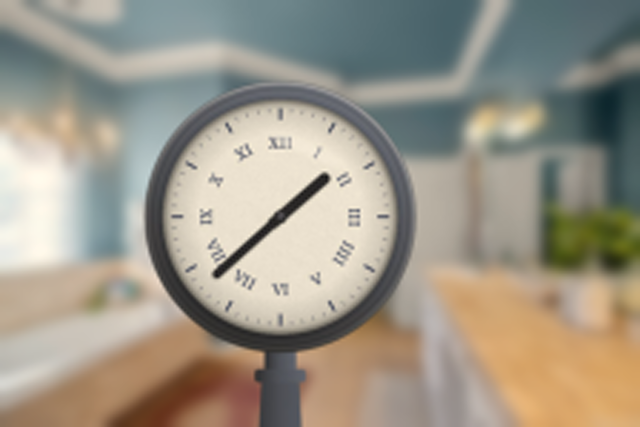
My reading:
**1:38**
